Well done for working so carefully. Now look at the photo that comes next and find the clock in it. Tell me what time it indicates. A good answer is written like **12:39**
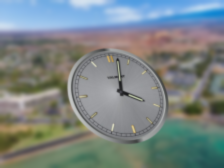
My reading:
**4:02**
